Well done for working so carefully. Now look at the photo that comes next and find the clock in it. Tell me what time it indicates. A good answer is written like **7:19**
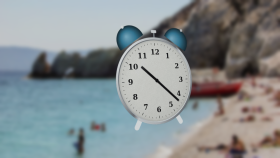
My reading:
**10:22**
